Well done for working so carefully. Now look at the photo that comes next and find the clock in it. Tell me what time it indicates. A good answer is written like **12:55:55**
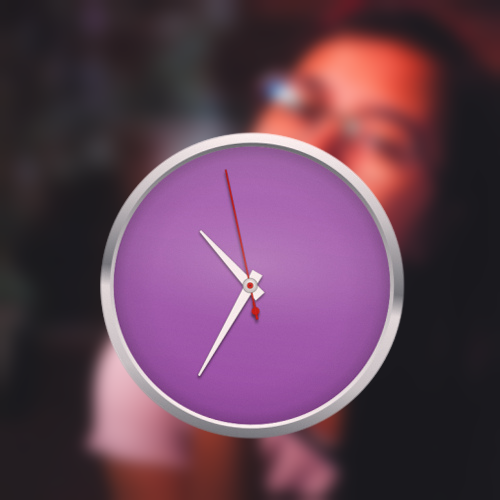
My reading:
**10:34:58**
